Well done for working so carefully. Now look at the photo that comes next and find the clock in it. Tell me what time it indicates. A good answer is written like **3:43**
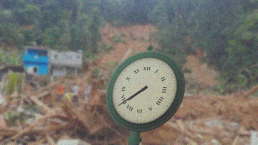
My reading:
**7:39**
